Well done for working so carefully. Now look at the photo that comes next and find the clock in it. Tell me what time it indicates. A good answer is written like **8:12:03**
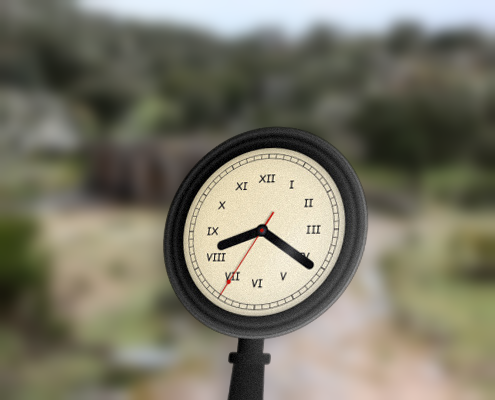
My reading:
**8:20:35**
